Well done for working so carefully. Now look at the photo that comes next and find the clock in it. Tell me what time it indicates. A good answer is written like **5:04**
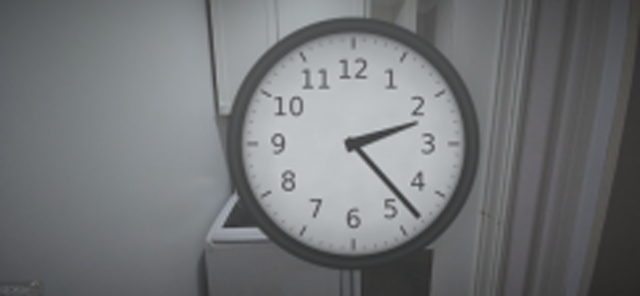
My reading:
**2:23**
